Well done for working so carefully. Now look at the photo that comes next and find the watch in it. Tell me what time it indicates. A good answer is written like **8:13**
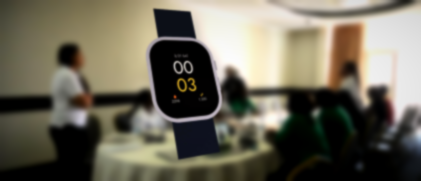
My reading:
**0:03**
